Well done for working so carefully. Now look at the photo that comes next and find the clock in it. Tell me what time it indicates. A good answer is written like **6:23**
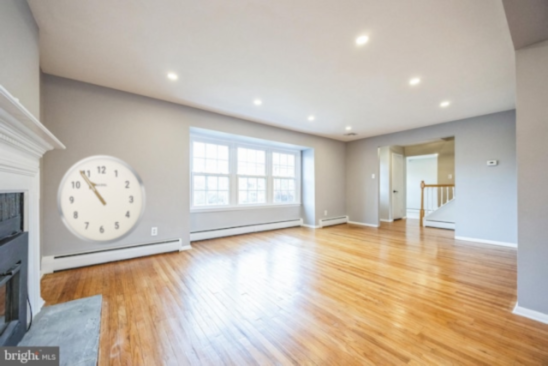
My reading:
**10:54**
